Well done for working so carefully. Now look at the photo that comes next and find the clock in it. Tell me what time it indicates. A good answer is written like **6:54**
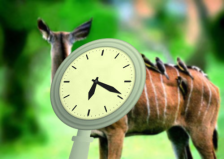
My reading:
**6:19**
